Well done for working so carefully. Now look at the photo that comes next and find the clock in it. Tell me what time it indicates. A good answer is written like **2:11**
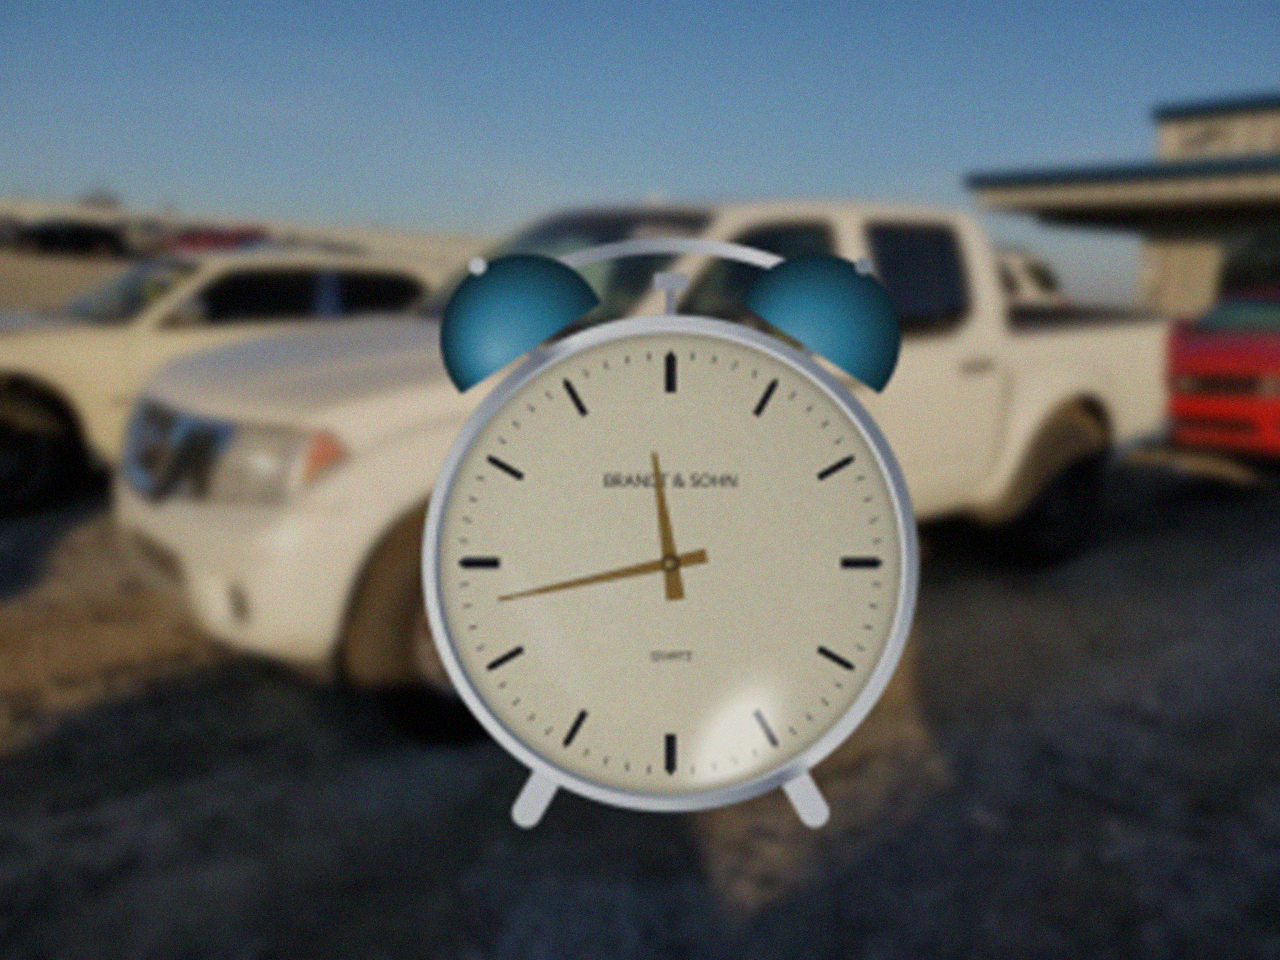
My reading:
**11:43**
